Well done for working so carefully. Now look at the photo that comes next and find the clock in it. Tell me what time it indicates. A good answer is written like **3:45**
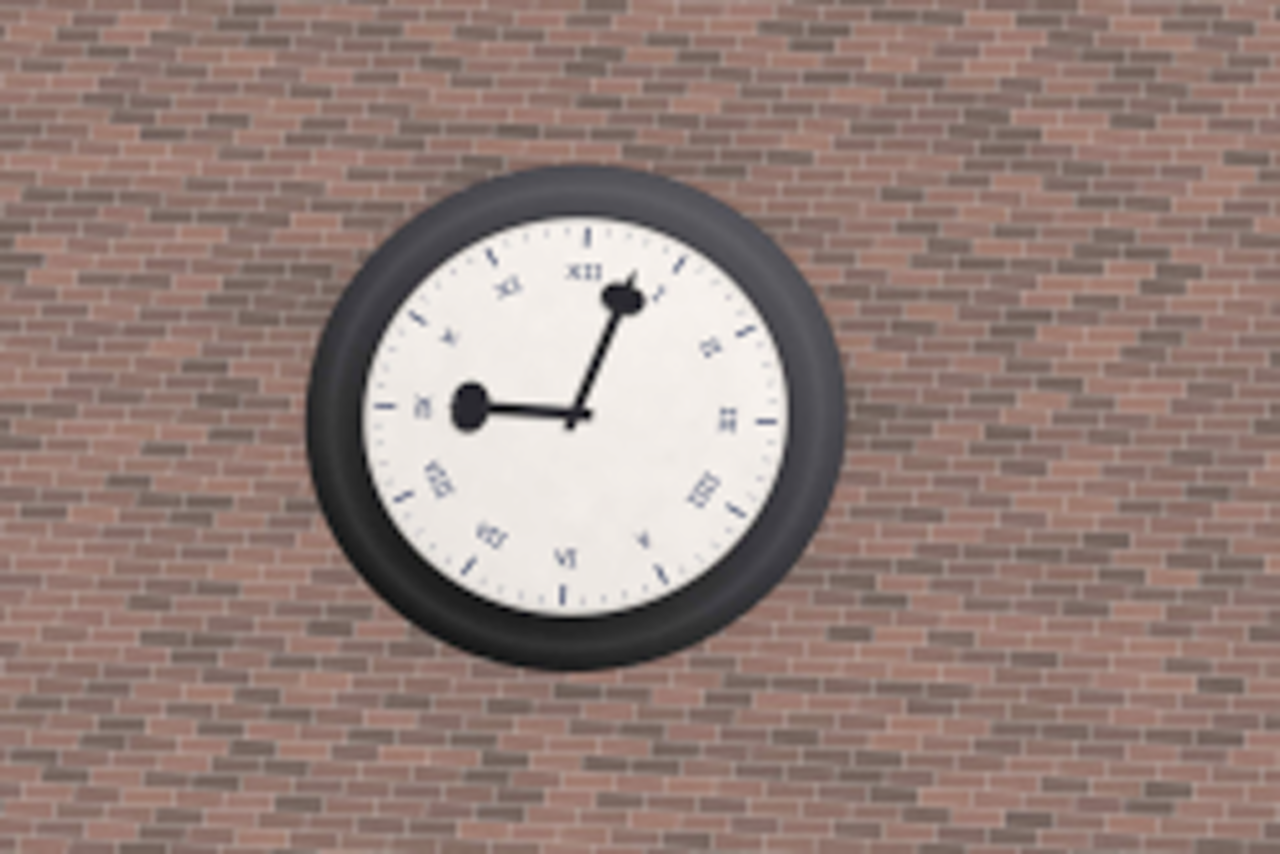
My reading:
**9:03**
